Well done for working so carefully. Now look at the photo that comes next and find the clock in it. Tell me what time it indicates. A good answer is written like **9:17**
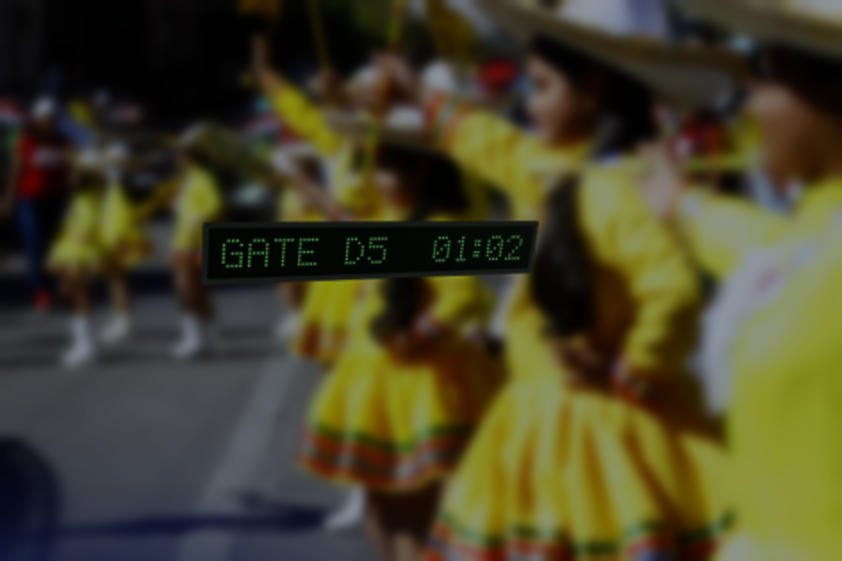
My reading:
**1:02**
